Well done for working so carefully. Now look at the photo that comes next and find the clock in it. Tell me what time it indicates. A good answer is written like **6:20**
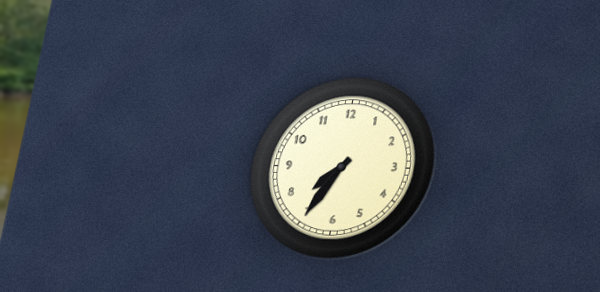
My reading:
**7:35**
